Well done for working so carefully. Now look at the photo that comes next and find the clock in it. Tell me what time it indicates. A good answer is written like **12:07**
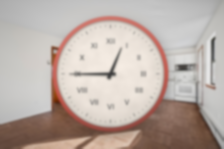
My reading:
**12:45**
